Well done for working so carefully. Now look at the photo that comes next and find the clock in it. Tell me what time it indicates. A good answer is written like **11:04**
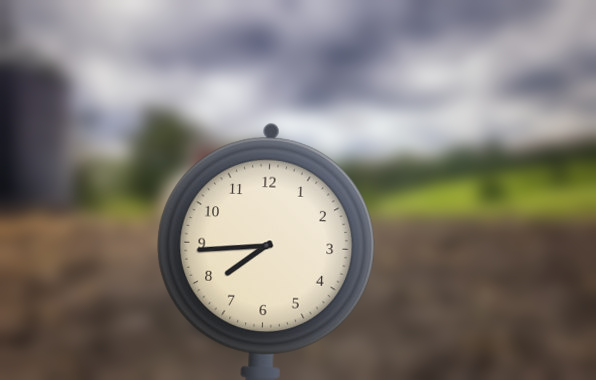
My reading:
**7:44**
